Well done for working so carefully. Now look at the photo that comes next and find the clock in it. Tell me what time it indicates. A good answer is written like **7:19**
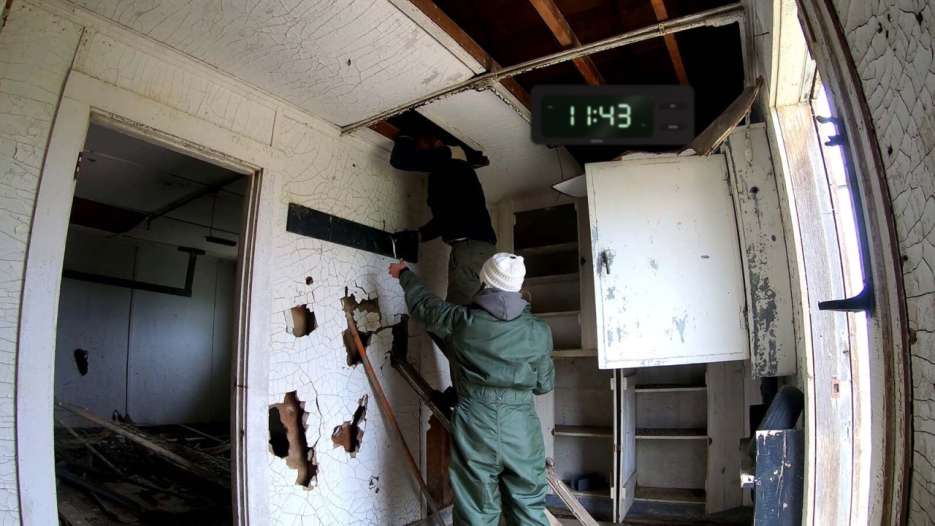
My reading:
**11:43**
